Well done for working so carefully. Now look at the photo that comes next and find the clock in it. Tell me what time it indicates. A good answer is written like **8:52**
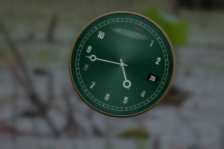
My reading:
**4:43**
